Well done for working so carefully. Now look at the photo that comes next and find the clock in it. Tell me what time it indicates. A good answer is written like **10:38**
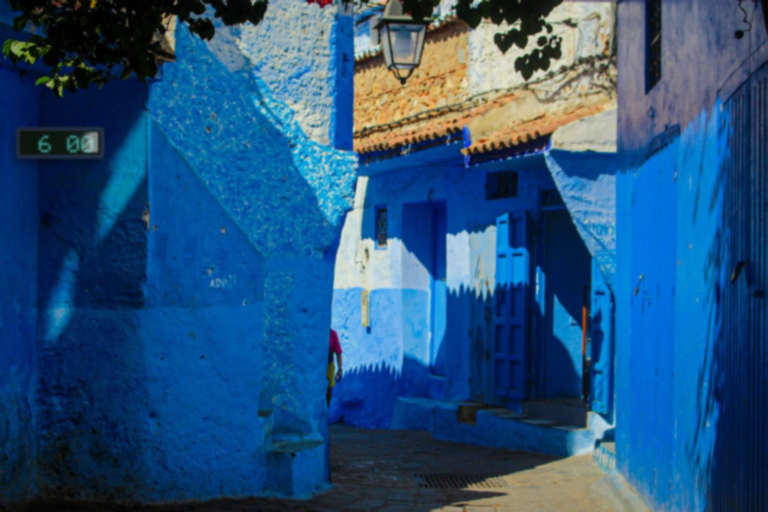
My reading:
**6:00**
